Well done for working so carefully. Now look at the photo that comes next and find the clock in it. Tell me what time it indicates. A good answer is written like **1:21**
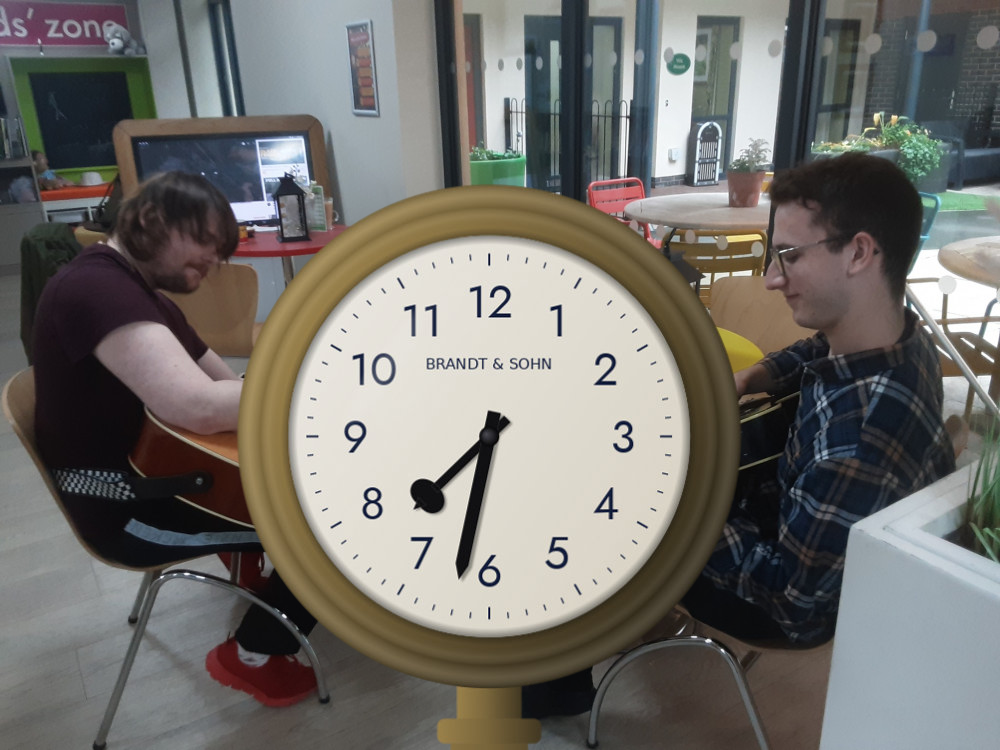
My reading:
**7:32**
